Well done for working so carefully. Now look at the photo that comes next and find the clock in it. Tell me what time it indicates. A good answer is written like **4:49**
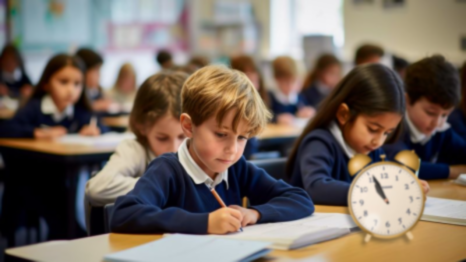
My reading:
**10:56**
